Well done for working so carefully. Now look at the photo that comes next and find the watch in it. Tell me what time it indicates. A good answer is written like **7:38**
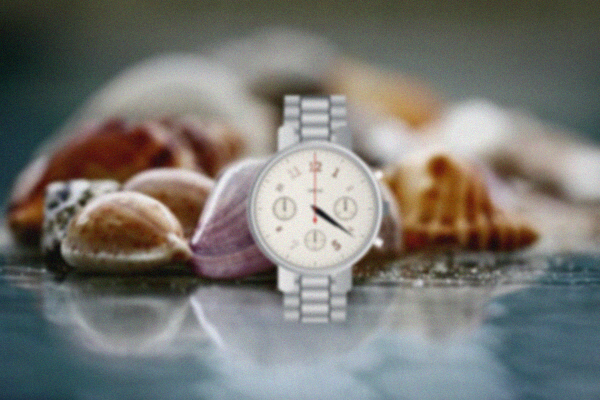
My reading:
**4:21**
